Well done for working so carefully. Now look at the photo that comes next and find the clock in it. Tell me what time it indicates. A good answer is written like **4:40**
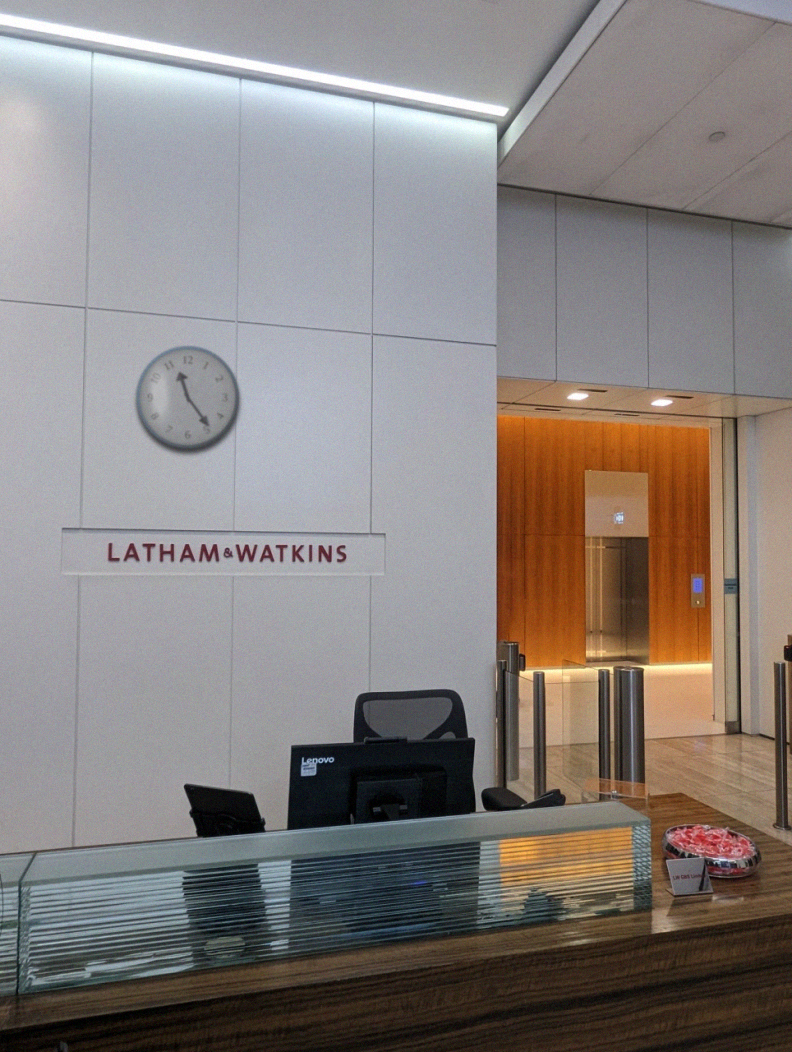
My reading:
**11:24**
